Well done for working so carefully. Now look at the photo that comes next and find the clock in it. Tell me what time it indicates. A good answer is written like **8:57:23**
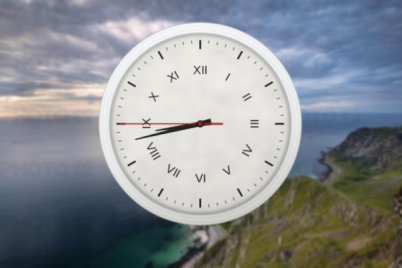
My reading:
**8:42:45**
